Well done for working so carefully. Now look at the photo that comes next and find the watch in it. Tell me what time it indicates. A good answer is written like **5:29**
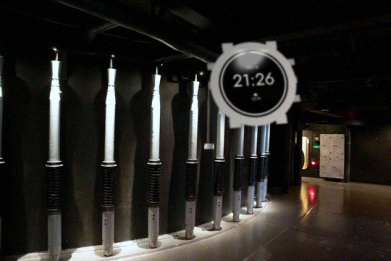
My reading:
**21:26**
